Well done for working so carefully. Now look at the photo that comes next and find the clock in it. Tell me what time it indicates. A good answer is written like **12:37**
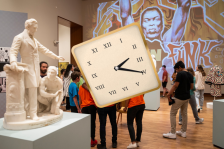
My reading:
**2:20**
